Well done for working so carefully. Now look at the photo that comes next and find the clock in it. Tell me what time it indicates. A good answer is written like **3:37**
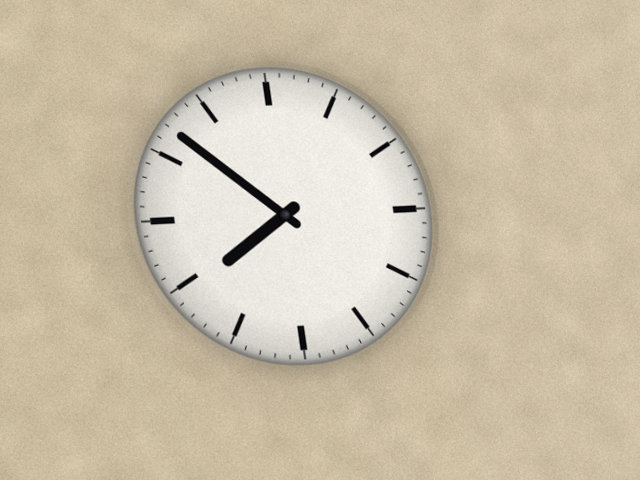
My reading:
**7:52**
